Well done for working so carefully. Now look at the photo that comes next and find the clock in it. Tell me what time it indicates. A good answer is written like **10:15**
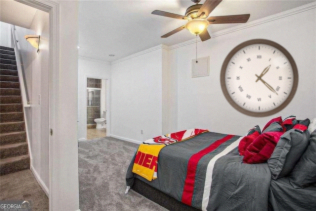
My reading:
**1:22**
